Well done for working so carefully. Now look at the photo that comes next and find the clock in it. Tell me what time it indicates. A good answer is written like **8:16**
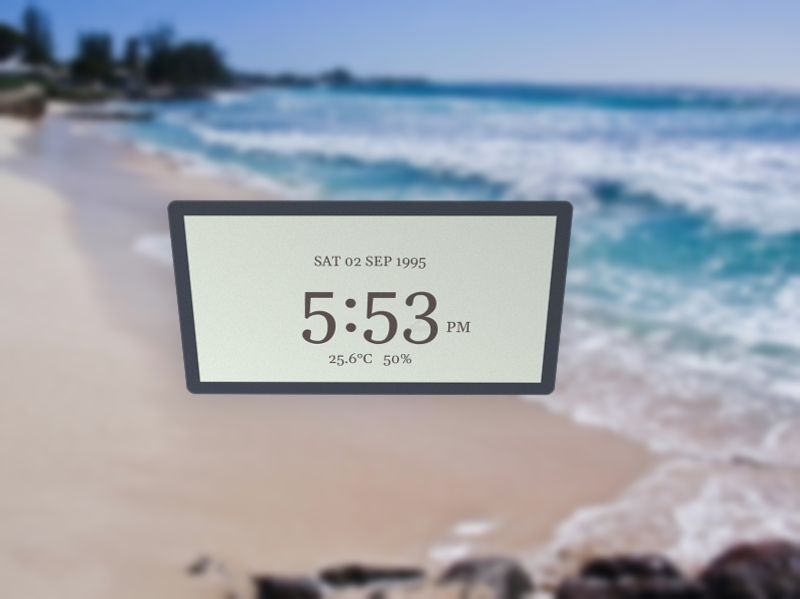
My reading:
**5:53**
